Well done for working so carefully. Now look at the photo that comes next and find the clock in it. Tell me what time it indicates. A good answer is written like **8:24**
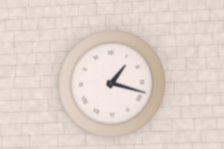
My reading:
**1:18**
